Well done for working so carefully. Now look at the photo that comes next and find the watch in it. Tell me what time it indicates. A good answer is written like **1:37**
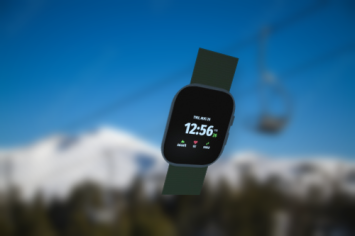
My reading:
**12:56**
